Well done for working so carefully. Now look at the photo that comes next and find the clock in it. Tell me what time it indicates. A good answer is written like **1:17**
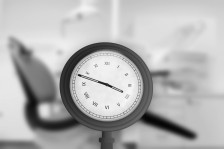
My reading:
**3:48**
